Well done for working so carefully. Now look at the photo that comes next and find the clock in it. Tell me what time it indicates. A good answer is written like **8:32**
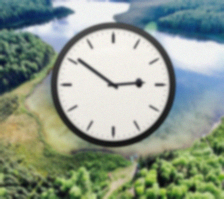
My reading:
**2:51**
